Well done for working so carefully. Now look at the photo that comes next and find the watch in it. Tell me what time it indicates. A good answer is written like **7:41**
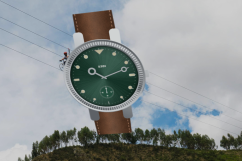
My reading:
**10:12**
